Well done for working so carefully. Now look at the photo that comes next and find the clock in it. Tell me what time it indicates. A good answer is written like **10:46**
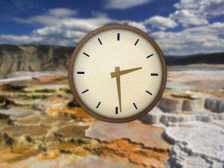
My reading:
**2:29**
